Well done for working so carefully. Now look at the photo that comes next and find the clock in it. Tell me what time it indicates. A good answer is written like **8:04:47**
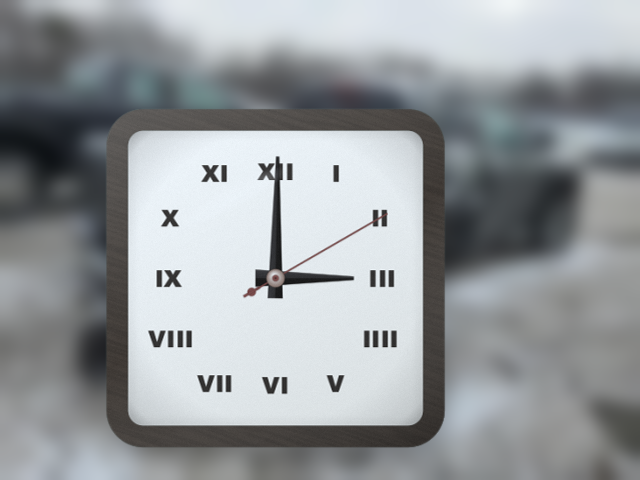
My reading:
**3:00:10**
